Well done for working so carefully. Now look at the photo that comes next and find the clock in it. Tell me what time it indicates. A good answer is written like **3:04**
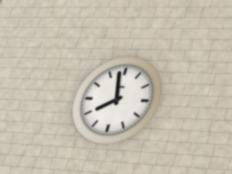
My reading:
**7:58**
